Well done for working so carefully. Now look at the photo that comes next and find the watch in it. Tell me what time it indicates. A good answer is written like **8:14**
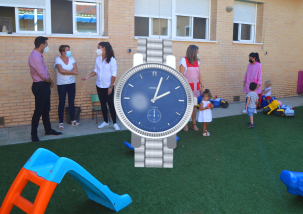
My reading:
**2:03**
